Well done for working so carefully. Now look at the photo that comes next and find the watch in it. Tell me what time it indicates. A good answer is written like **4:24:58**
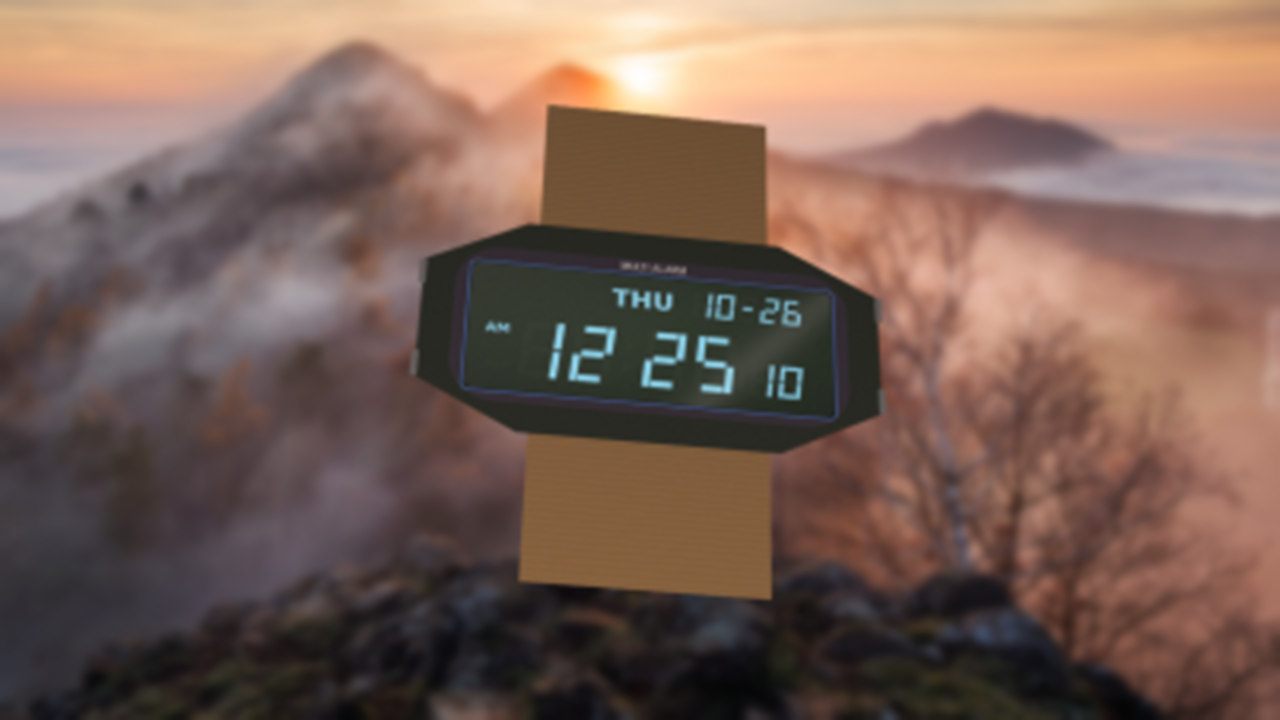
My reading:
**12:25:10**
